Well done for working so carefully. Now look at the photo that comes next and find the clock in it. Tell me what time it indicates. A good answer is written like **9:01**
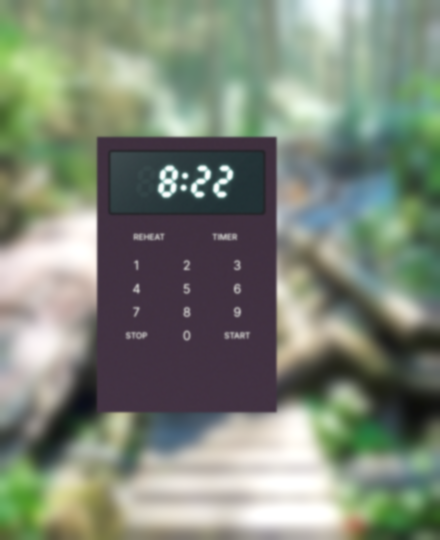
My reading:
**8:22**
